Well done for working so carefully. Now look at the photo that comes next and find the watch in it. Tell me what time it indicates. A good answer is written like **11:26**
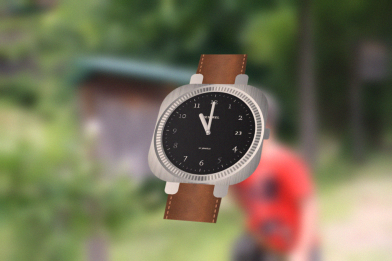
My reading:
**11:00**
